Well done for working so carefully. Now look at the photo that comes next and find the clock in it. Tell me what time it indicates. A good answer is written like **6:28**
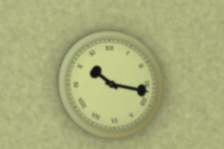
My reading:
**10:17**
